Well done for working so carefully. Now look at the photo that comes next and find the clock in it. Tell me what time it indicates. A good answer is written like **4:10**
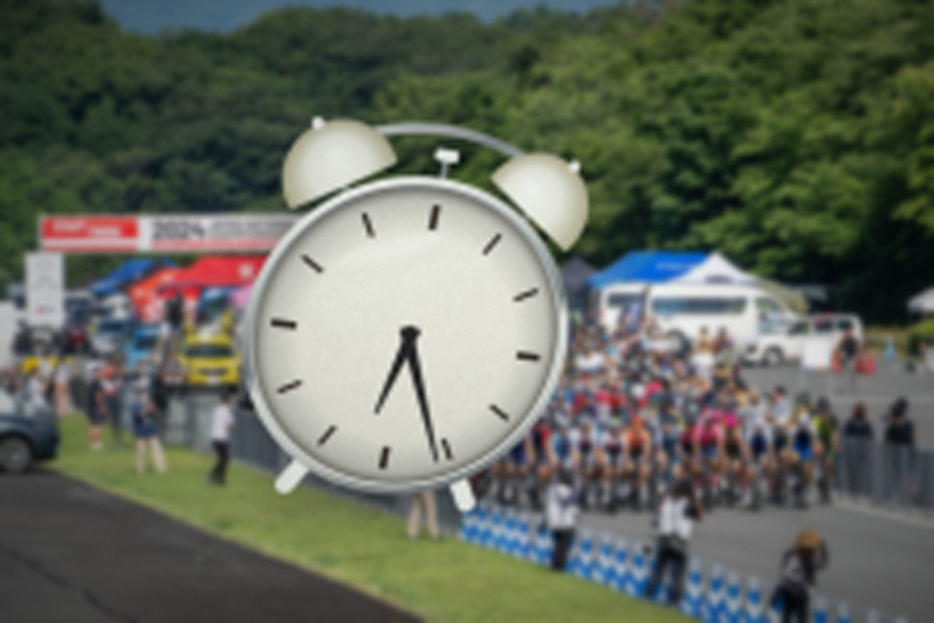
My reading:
**6:26**
